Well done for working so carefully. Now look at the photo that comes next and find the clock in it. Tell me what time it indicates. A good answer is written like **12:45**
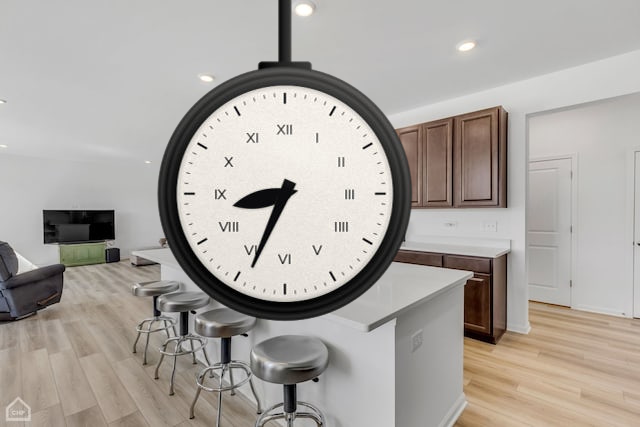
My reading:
**8:34**
